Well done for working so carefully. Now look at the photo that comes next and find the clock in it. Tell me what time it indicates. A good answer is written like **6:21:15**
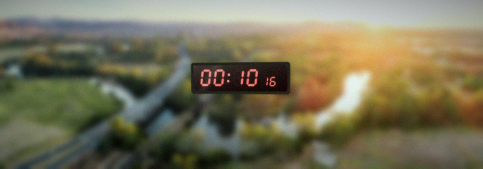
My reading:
**0:10:16**
